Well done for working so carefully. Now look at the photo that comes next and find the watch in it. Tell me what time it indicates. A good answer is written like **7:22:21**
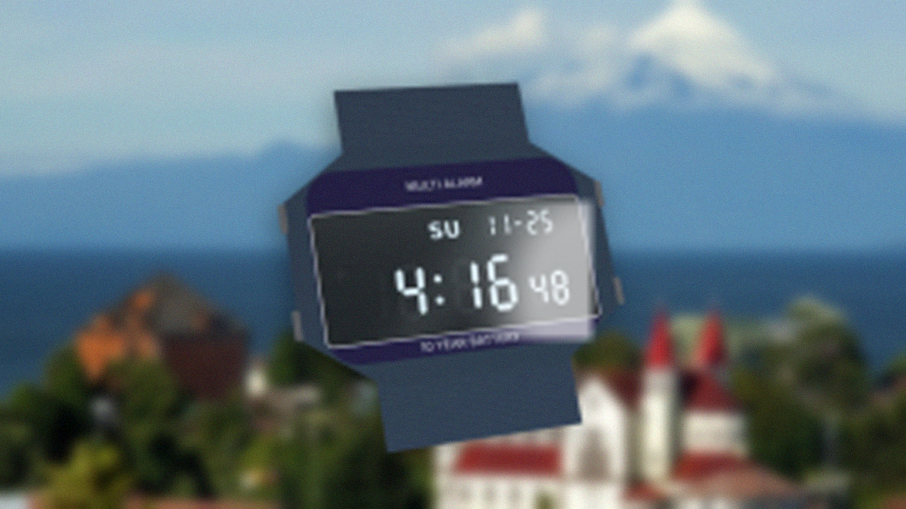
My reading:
**4:16:48**
